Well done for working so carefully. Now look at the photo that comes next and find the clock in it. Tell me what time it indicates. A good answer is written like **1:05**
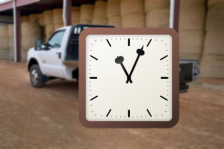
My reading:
**11:04**
